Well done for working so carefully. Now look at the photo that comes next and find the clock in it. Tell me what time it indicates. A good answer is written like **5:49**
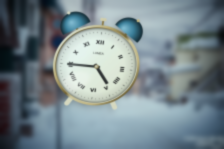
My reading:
**4:45**
